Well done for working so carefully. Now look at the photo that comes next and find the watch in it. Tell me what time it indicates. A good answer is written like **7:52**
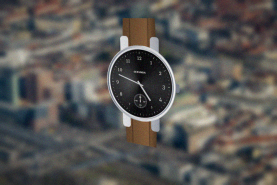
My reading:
**4:48**
